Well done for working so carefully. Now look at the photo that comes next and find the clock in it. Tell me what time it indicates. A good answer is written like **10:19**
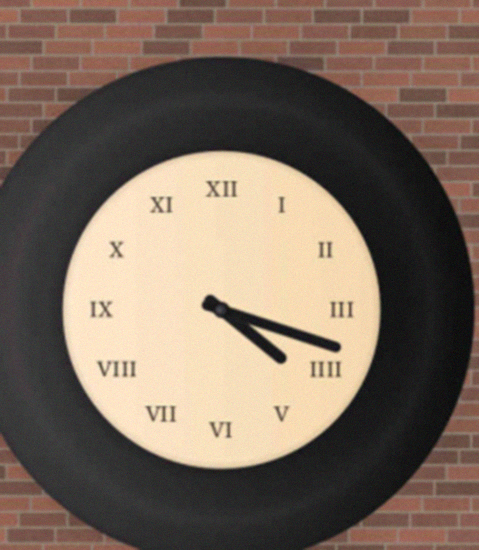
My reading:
**4:18**
